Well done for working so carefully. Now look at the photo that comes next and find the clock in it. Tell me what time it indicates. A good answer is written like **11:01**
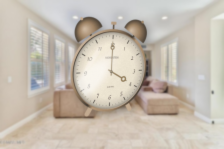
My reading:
**4:00**
